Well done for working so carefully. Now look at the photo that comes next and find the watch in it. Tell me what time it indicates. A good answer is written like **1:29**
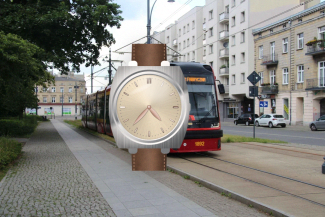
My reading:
**4:37**
